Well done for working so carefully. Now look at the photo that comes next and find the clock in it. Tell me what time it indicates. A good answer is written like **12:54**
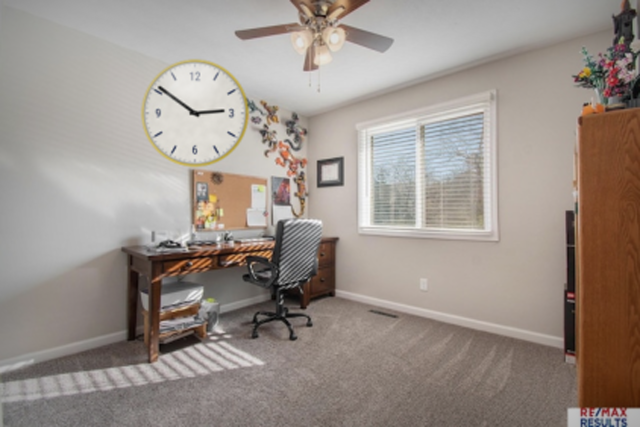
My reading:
**2:51**
